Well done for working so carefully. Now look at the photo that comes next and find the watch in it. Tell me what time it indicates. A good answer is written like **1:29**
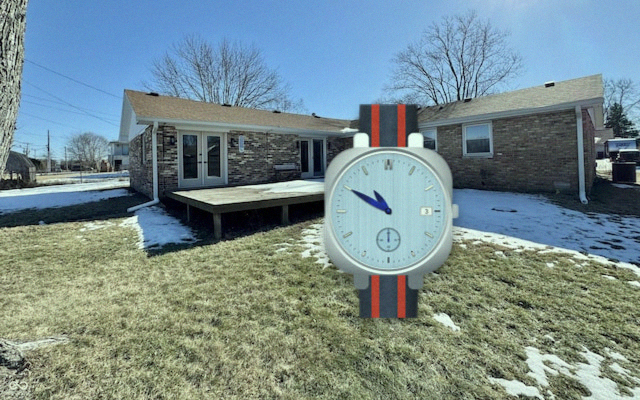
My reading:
**10:50**
